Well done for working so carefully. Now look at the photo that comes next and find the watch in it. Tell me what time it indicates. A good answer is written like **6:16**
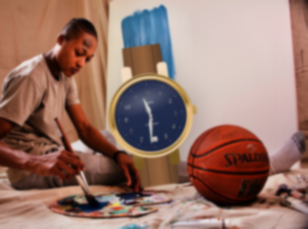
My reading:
**11:31**
